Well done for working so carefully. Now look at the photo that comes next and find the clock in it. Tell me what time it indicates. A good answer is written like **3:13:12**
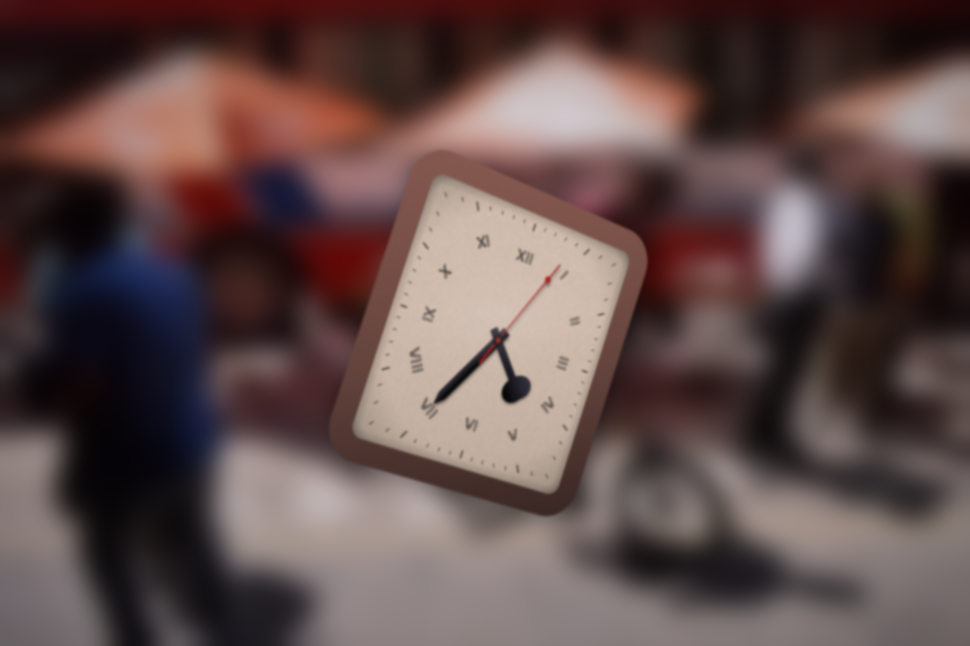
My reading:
**4:35:04**
